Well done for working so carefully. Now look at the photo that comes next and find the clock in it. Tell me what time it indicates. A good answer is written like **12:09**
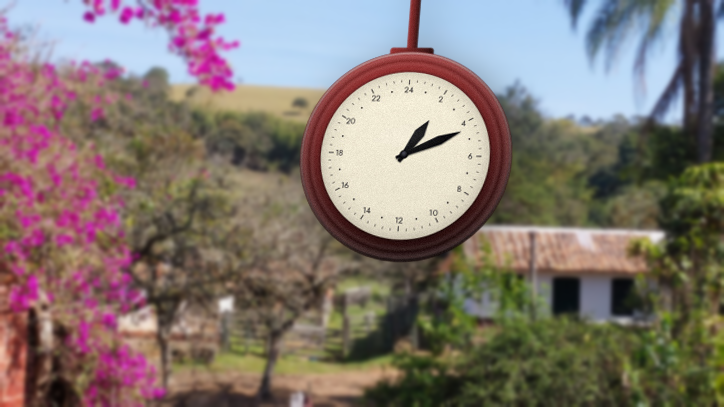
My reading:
**2:11**
